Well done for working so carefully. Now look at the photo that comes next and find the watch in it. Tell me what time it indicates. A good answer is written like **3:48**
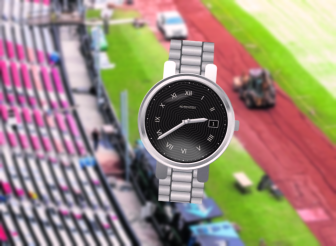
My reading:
**2:39**
